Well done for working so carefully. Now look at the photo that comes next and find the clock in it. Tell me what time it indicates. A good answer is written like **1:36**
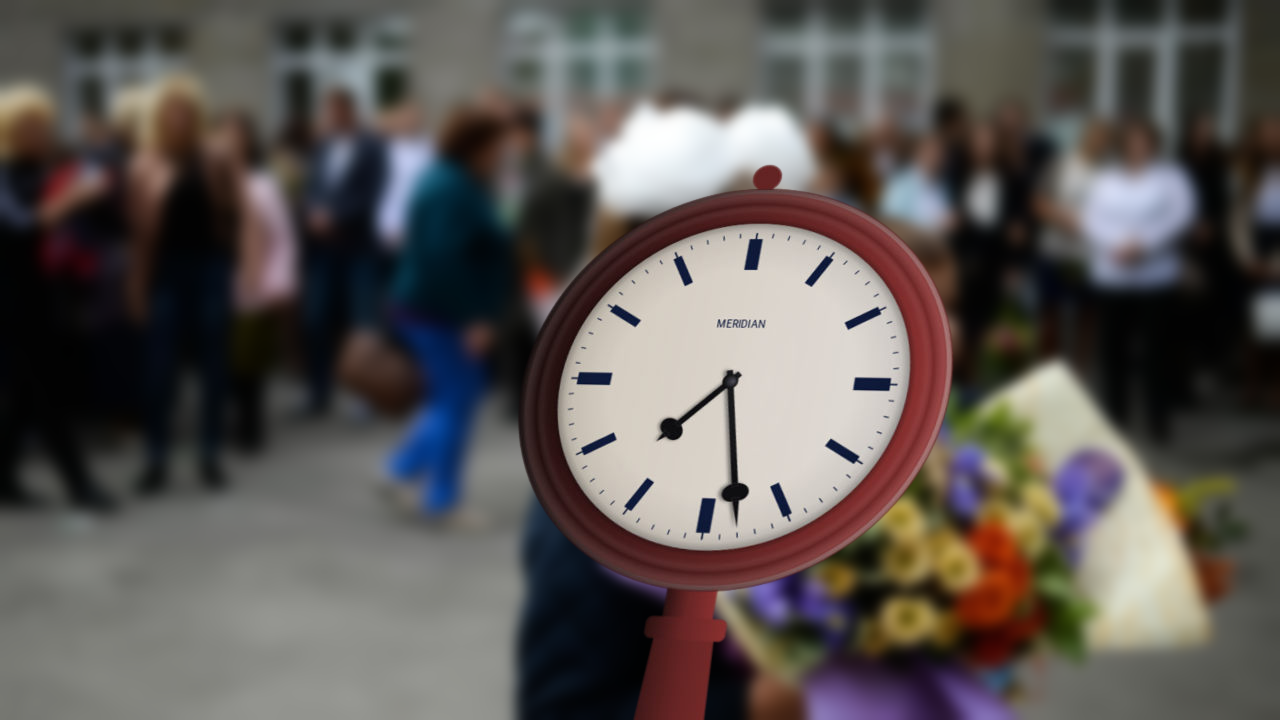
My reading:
**7:28**
